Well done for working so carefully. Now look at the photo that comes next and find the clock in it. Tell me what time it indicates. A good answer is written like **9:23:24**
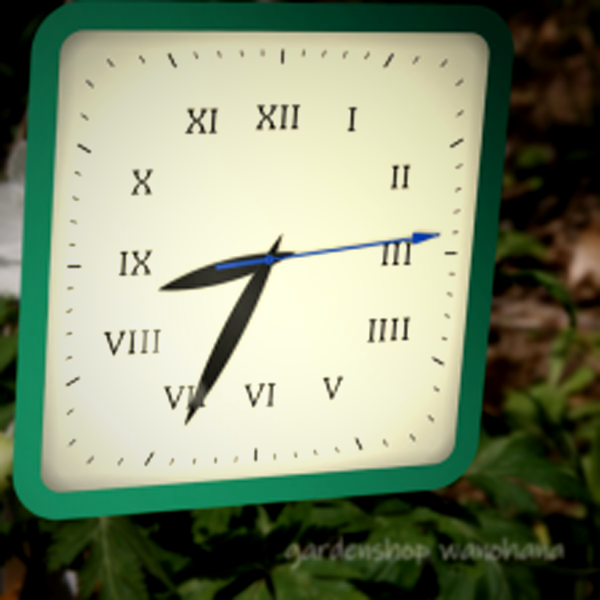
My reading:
**8:34:14**
